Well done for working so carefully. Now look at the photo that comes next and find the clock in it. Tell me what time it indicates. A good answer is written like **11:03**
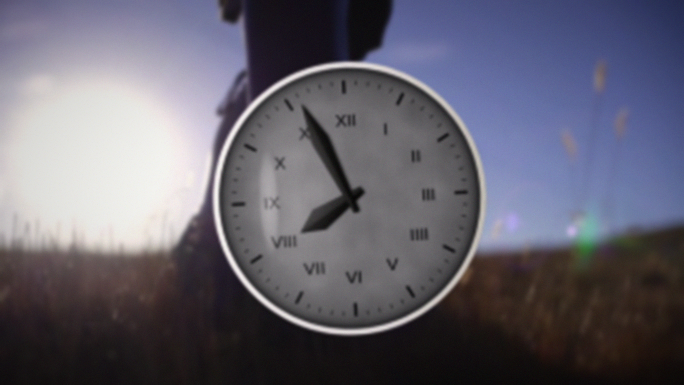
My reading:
**7:56**
